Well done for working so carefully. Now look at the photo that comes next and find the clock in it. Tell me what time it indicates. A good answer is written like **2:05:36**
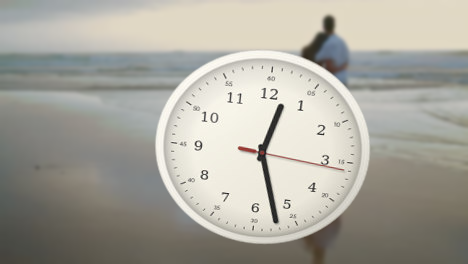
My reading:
**12:27:16**
